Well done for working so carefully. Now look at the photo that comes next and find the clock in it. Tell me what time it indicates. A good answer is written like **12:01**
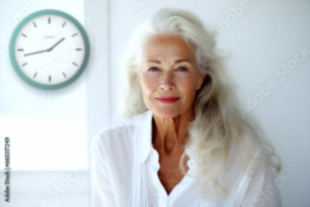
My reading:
**1:43**
